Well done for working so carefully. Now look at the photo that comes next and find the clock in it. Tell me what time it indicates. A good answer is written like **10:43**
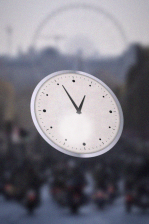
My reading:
**12:56**
